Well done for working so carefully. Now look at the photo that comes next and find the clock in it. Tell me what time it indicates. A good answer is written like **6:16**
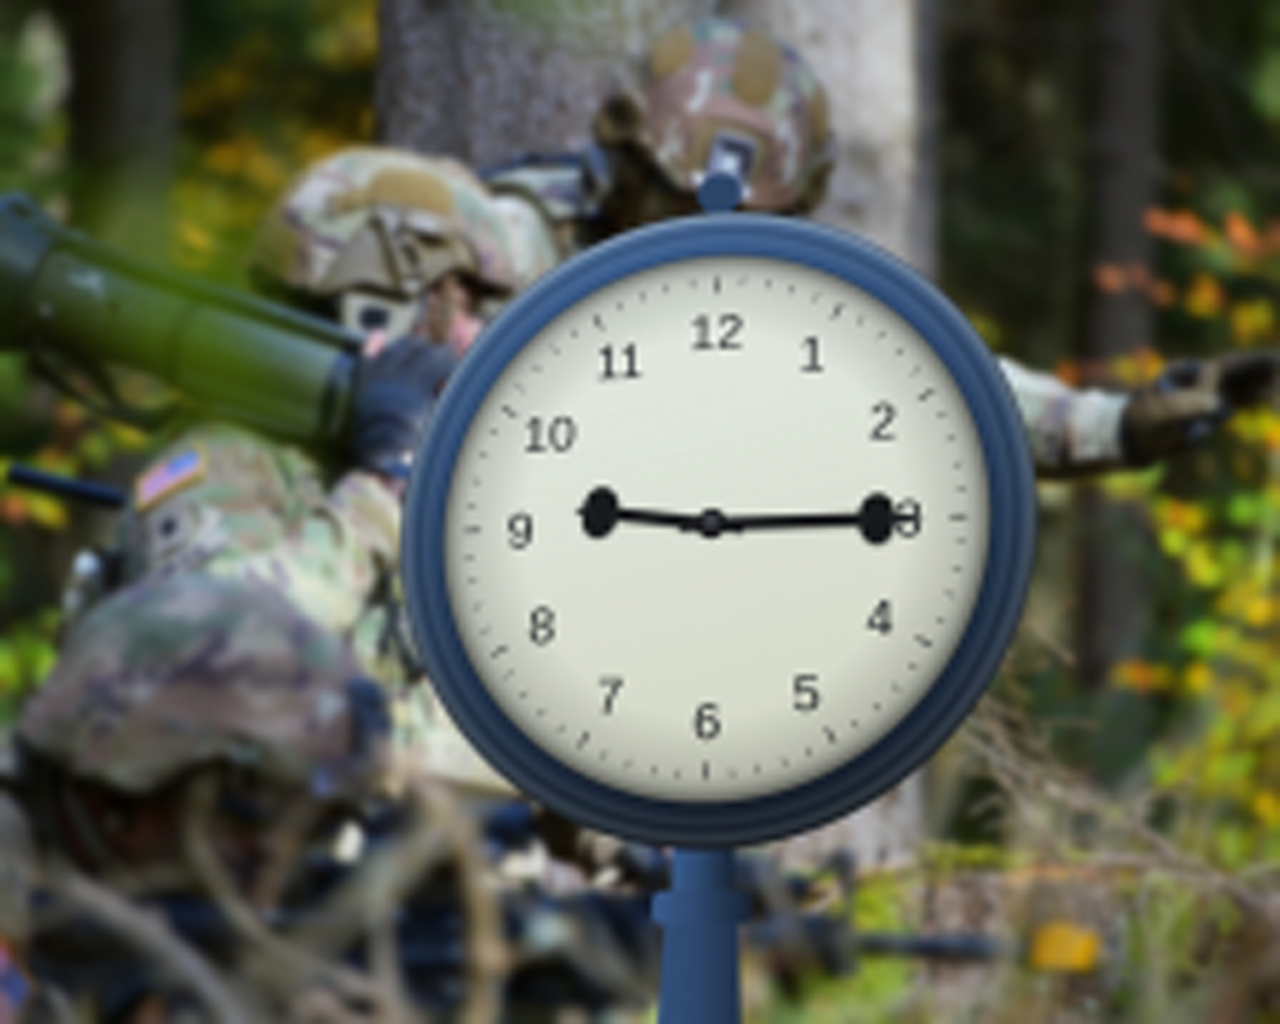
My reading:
**9:15**
